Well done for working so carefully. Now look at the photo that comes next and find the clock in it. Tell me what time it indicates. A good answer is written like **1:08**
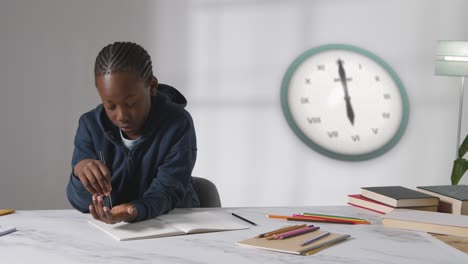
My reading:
**6:00**
